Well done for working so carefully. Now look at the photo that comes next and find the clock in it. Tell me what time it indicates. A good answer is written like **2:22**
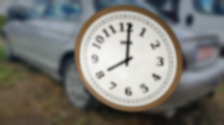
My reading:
**8:01**
